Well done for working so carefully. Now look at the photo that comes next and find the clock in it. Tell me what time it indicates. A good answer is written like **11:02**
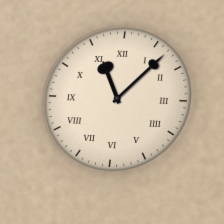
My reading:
**11:07**
